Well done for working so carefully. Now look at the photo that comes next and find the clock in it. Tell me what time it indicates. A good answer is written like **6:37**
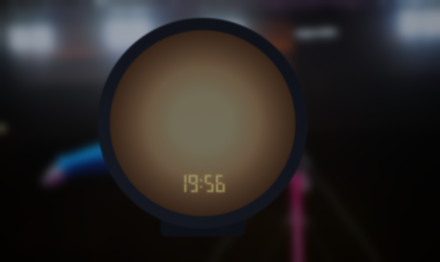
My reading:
**19:56**
